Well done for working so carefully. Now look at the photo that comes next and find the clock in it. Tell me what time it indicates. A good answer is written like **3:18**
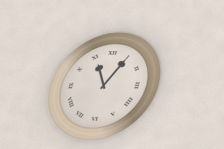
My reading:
**11:05**
